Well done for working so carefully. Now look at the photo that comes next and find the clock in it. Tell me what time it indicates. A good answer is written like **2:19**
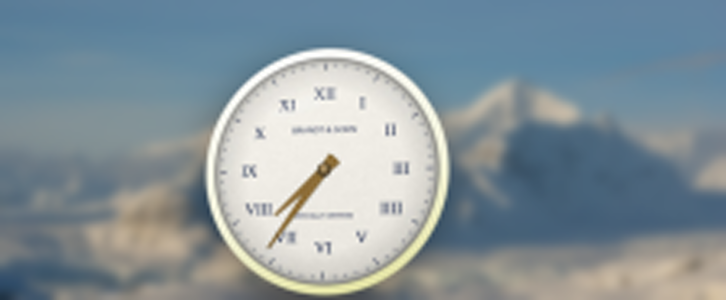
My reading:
**7:36**
